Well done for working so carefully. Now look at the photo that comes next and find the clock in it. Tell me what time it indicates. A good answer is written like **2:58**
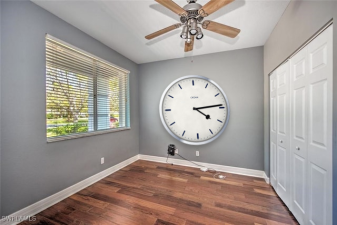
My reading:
**4:14**
